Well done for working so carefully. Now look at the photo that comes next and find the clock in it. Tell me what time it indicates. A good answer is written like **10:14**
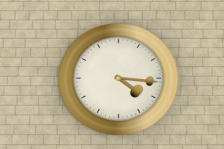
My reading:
**4:16**
